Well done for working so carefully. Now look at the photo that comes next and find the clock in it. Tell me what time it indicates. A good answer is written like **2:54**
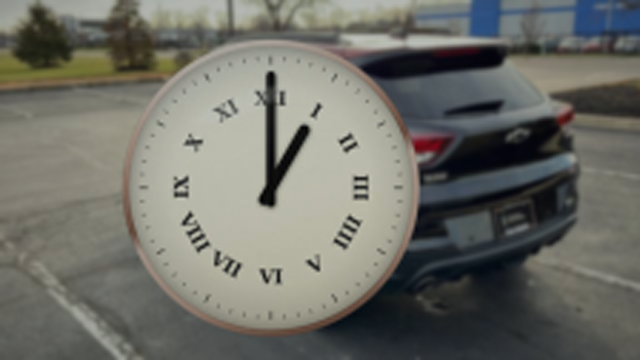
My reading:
**1:00**
